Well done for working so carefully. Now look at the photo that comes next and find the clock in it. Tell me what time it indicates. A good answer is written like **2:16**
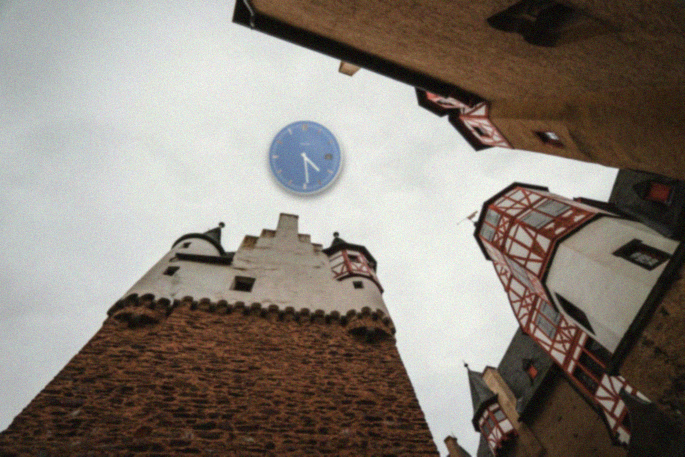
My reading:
**4:29**
